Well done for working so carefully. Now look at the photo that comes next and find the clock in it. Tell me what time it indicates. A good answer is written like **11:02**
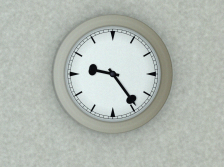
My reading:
**9:24**
